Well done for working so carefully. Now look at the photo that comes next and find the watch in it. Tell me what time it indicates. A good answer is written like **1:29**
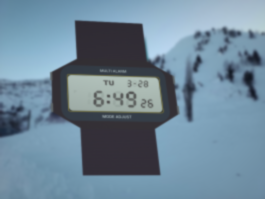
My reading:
**6:49**
